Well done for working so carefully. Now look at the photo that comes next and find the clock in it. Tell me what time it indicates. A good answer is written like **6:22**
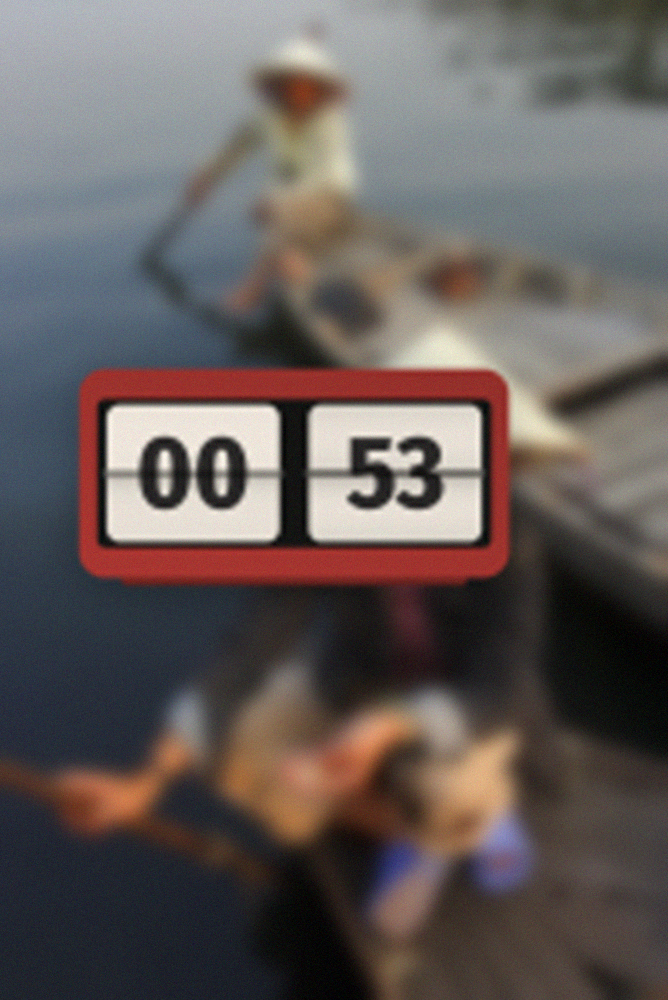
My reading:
**0:53**
